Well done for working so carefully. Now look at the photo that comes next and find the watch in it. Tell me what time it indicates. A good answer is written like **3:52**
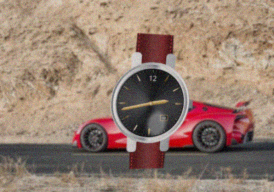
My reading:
**2:43**
